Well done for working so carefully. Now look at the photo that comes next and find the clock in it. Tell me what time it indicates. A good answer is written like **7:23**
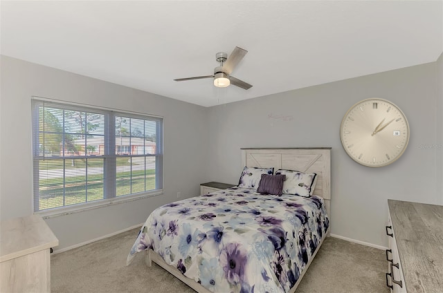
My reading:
**1:09**
